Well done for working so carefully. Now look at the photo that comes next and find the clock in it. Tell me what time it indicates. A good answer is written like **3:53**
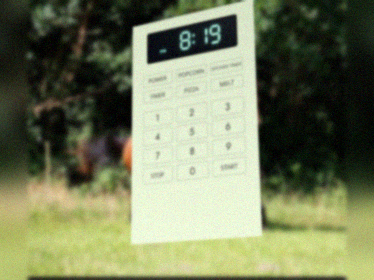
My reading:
**8:19**
